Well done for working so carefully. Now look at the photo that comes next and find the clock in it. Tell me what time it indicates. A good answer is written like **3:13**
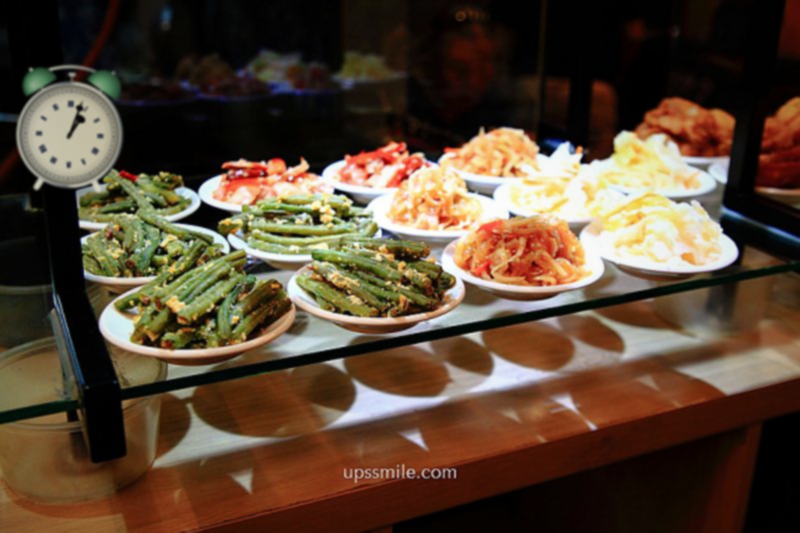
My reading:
**1:03**
